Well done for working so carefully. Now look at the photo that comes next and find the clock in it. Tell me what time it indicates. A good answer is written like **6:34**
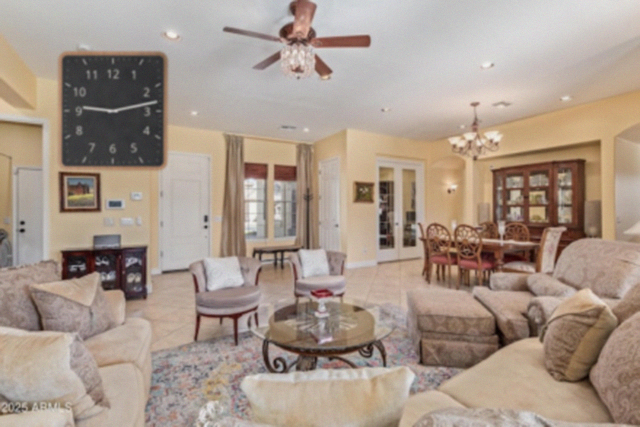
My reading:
**9:13**
